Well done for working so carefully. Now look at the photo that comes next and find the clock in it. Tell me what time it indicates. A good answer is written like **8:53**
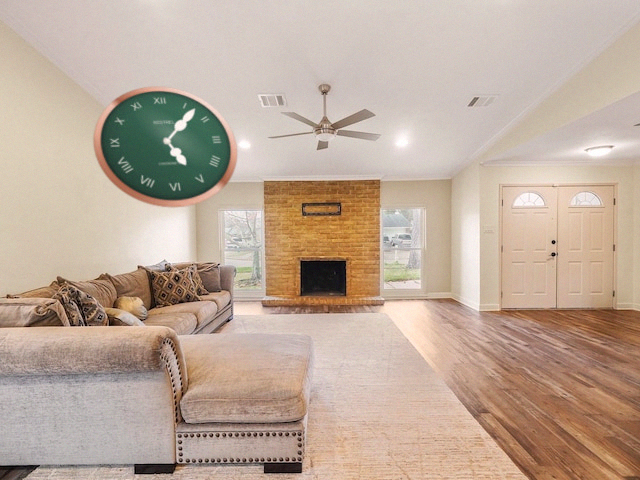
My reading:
**5:07**
